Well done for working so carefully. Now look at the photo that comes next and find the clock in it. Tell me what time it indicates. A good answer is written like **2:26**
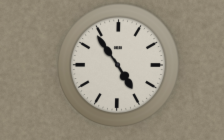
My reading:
**4:54**
